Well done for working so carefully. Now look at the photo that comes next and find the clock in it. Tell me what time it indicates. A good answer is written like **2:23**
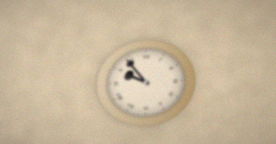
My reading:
**9:54**
